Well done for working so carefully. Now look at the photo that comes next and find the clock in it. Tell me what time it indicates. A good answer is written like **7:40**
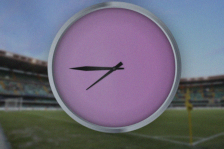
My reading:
**7:45**
